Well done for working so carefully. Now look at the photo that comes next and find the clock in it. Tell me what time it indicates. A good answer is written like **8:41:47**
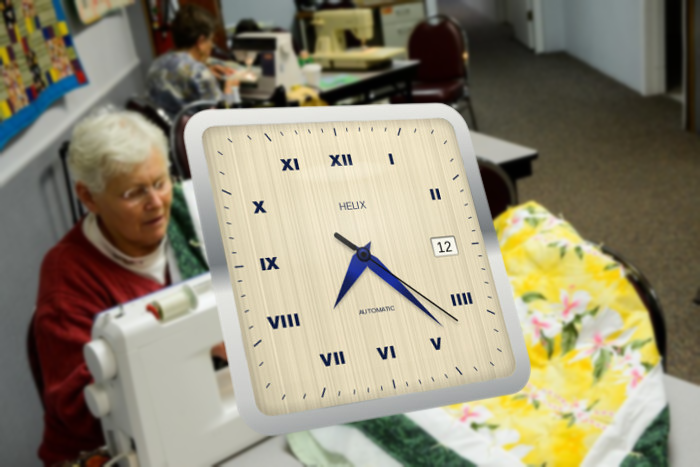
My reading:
**7:23:22**
